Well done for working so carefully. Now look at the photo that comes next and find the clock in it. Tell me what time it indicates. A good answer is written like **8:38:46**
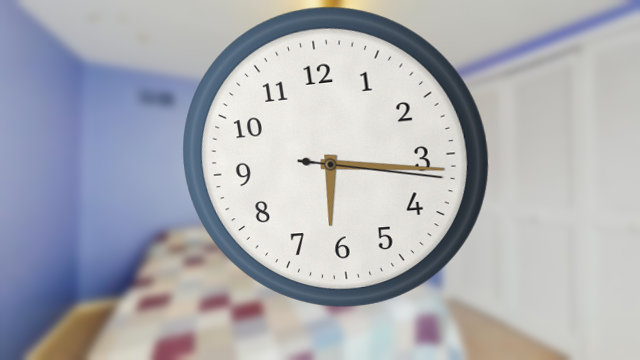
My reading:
**6:16:17**
